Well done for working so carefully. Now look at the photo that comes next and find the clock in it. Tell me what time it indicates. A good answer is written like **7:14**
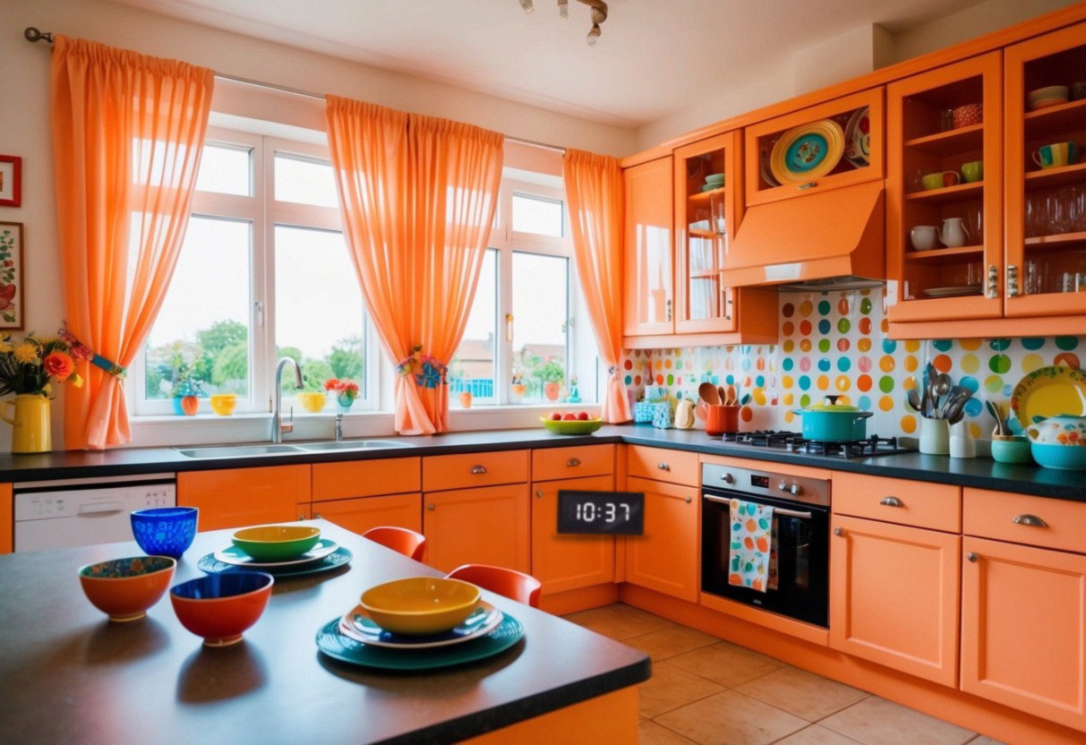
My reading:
**10:37**
